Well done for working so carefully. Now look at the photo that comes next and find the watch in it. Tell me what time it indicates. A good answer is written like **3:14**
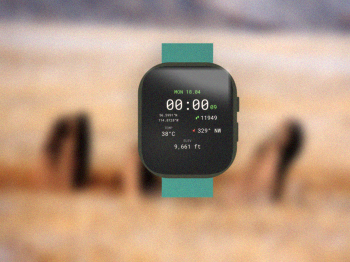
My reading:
**0:00**
